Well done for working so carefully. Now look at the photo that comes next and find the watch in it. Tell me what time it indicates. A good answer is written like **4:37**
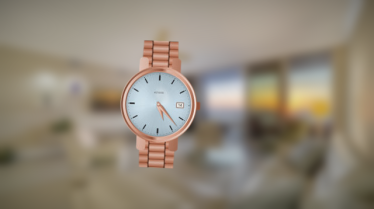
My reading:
**5:23**
